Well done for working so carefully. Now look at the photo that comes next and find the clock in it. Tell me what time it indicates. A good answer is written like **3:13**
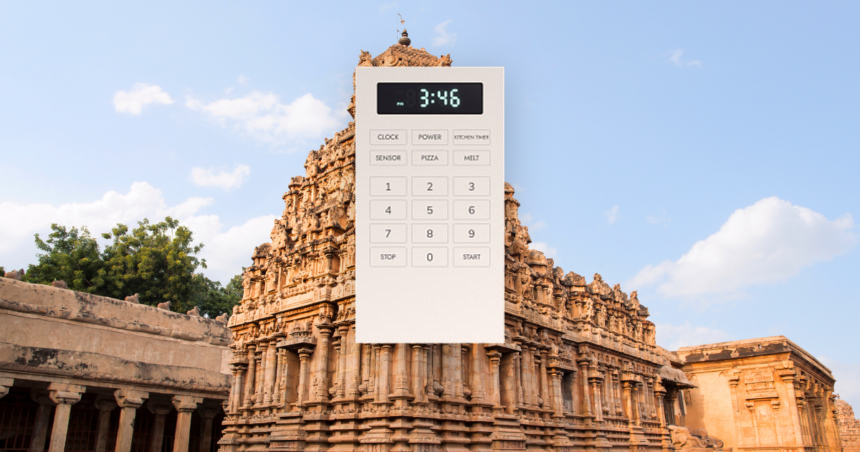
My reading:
**3:46**
